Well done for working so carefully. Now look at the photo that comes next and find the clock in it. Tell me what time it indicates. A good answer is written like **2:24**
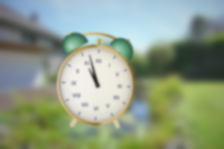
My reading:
**10:57**
